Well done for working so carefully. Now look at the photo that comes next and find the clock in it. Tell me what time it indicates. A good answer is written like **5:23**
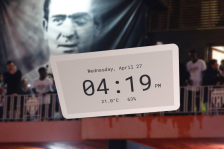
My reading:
**4:19**
